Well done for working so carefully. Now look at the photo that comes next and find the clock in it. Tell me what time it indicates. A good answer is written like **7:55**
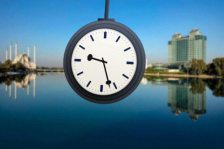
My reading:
**9:27**
